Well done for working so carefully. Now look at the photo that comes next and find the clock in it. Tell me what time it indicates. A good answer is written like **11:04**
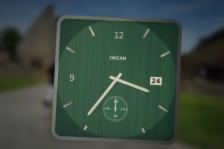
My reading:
**3:36**
